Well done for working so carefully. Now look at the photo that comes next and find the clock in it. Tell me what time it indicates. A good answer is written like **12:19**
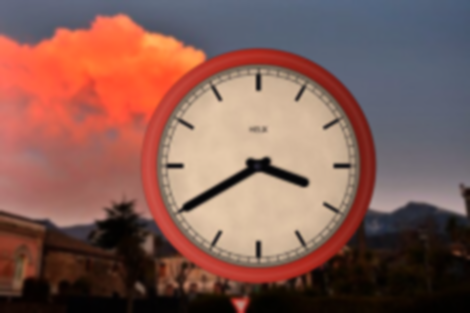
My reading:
**3:40**
